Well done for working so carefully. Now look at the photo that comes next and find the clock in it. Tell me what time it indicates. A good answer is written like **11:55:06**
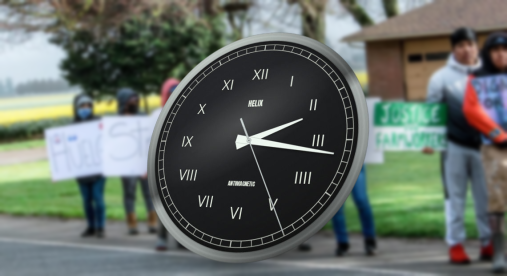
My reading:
**2:16:25**
